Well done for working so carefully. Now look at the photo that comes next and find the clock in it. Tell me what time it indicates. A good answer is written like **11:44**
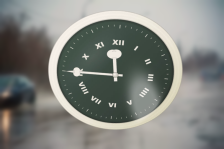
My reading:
**11:45**
